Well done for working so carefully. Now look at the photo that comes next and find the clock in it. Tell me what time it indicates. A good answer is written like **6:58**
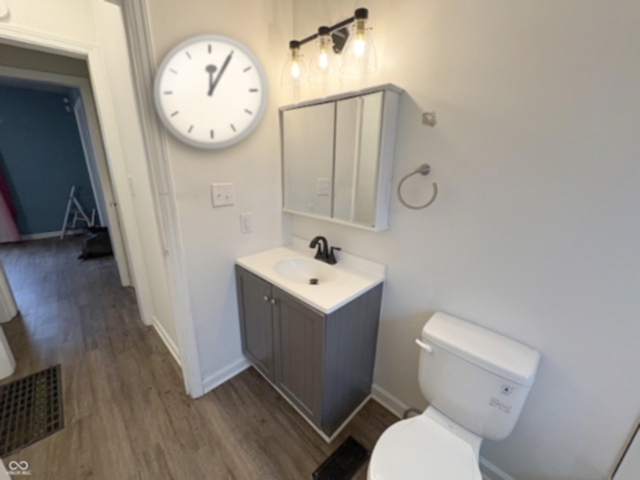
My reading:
**12:05**
